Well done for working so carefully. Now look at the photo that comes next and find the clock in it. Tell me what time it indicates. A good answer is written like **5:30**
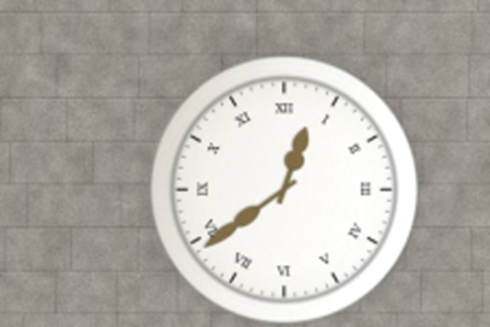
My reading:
**12:39**
